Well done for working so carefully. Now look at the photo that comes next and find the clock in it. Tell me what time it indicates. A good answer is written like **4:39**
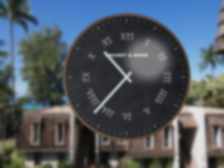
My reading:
**10:37**
